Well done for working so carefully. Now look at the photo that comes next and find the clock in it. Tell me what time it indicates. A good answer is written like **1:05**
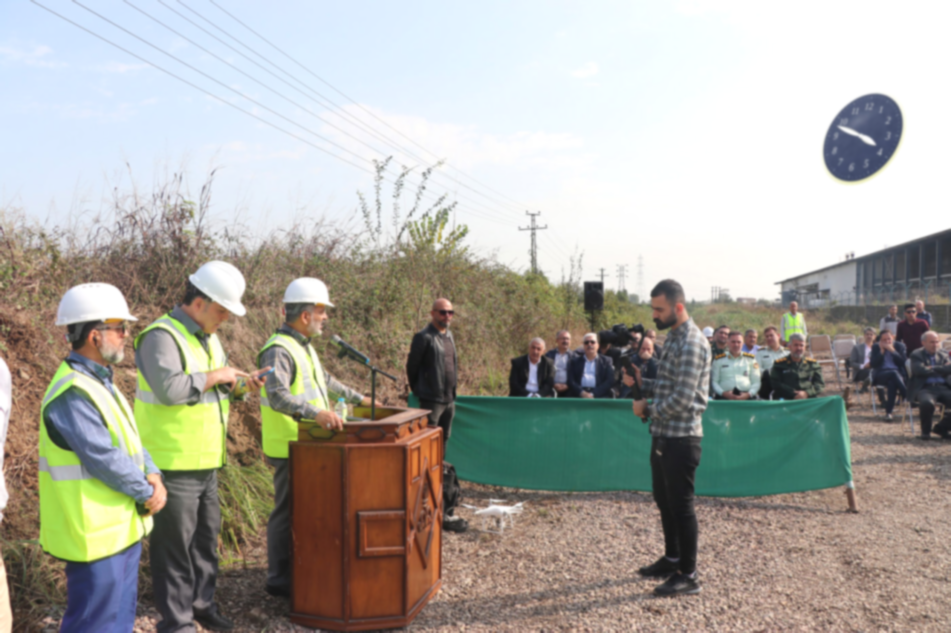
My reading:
**3:48**
